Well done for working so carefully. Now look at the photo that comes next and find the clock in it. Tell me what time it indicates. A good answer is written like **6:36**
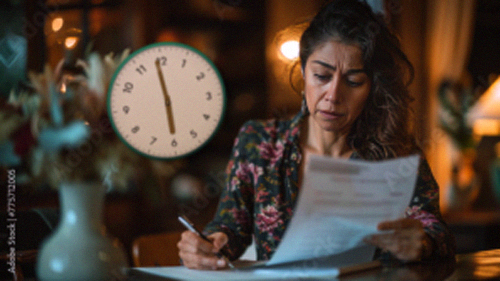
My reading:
**5:59**
